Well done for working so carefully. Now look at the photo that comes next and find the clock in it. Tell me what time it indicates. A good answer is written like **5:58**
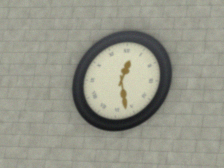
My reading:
**12:27**
